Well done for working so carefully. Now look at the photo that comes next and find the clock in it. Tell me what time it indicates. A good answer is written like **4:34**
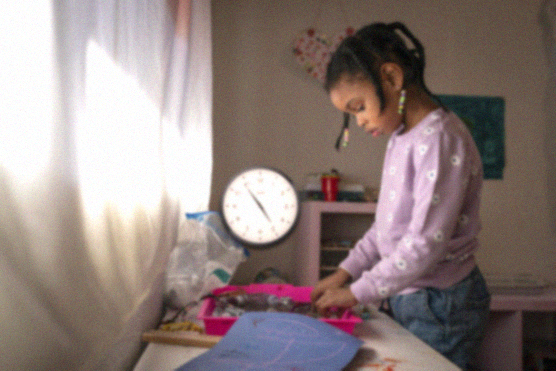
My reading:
**4:54**
